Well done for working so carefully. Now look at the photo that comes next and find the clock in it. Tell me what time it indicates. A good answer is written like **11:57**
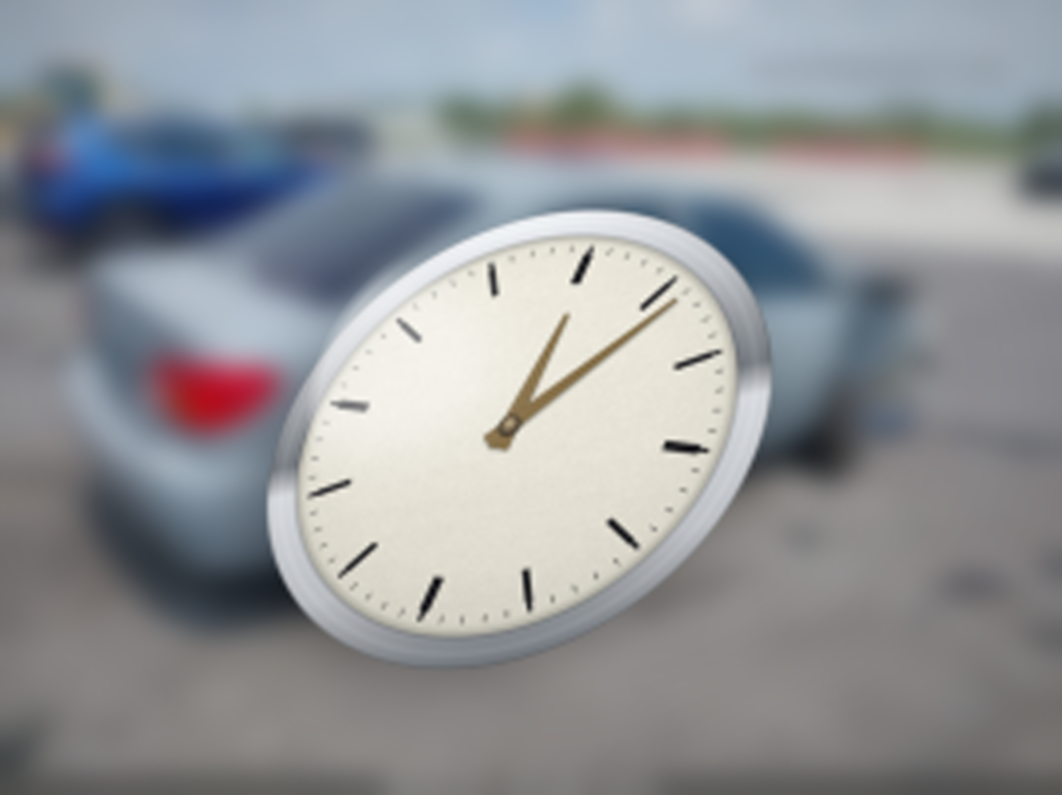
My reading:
**12:06**
